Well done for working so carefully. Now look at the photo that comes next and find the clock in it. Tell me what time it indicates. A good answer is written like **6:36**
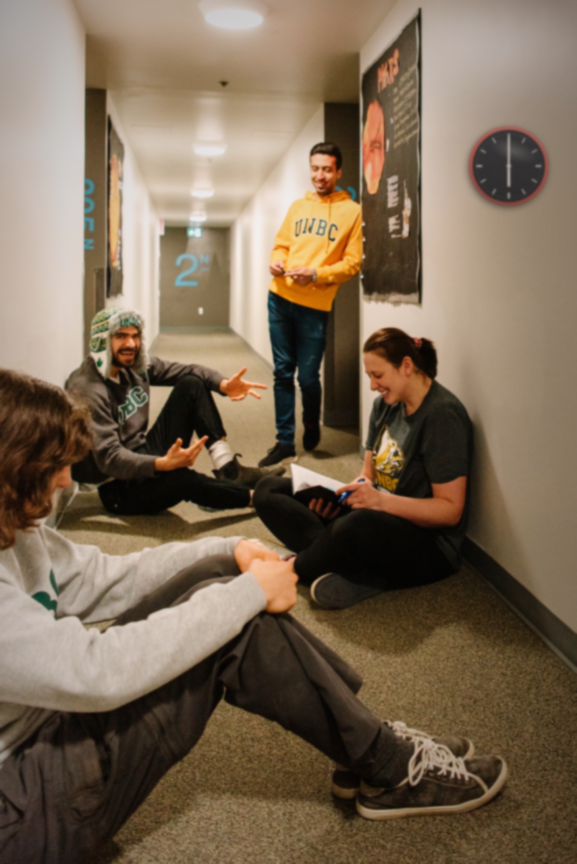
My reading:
**6:00**
